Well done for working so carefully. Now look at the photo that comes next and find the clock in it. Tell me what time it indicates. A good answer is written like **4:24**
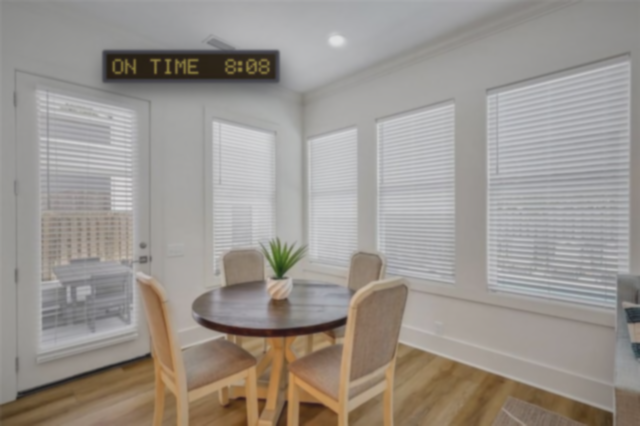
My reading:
**8:08**
